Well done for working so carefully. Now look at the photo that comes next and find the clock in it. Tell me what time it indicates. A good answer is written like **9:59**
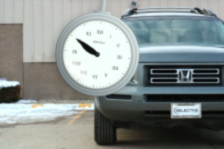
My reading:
**9:50**
